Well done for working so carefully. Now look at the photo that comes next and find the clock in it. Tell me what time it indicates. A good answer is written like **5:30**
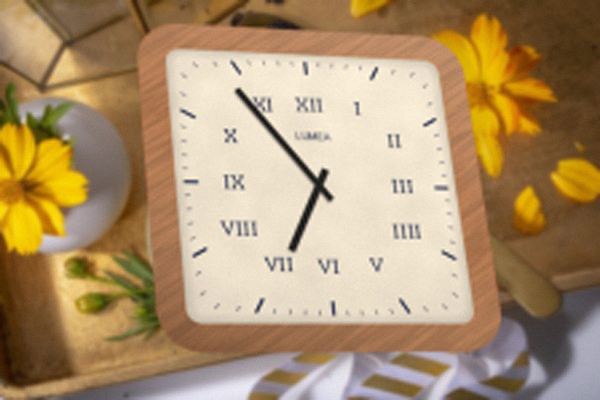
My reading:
**6:54**
